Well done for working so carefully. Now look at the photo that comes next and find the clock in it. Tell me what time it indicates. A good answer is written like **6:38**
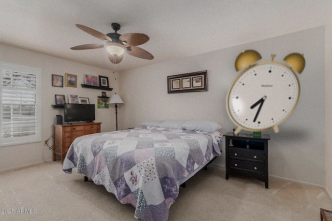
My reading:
**7:32**
